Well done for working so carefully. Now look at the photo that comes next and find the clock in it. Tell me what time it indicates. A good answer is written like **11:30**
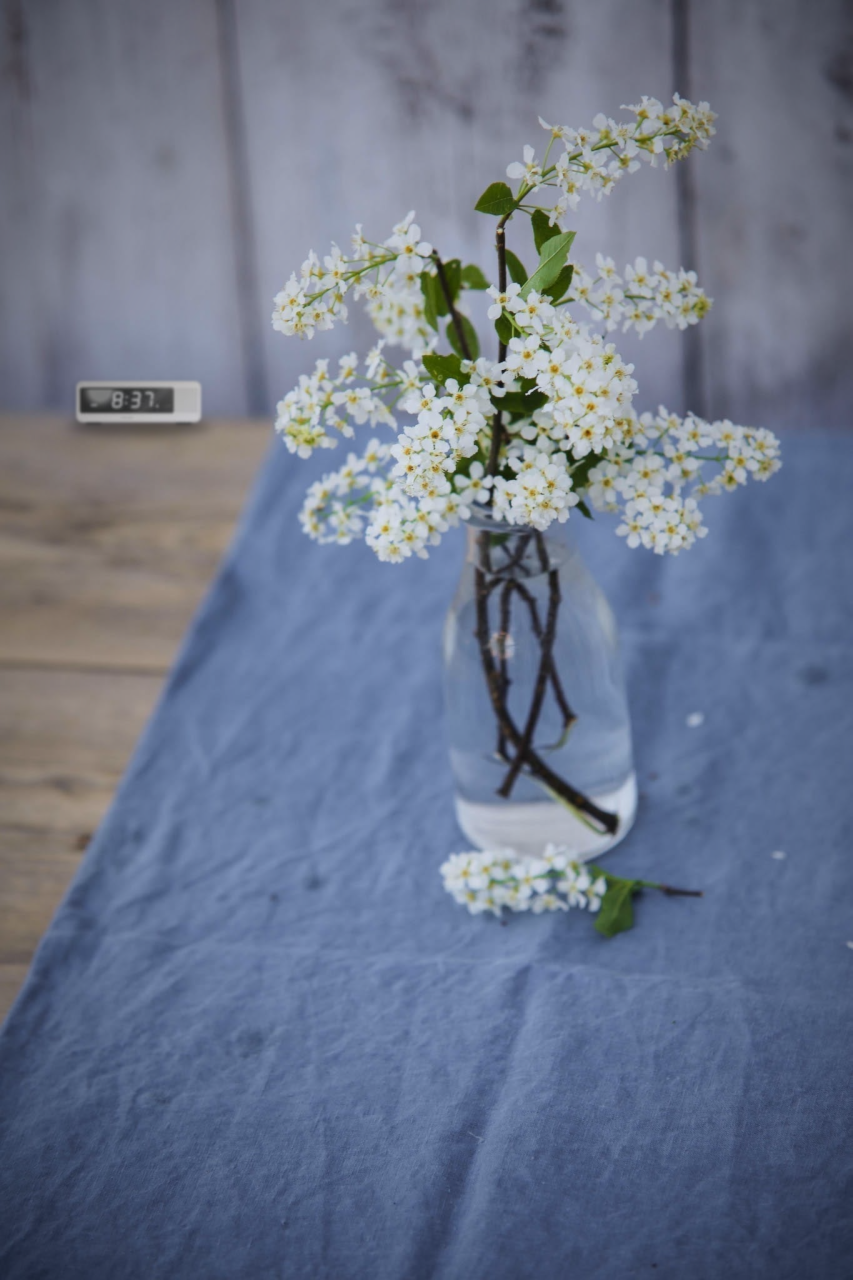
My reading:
**8:37**
